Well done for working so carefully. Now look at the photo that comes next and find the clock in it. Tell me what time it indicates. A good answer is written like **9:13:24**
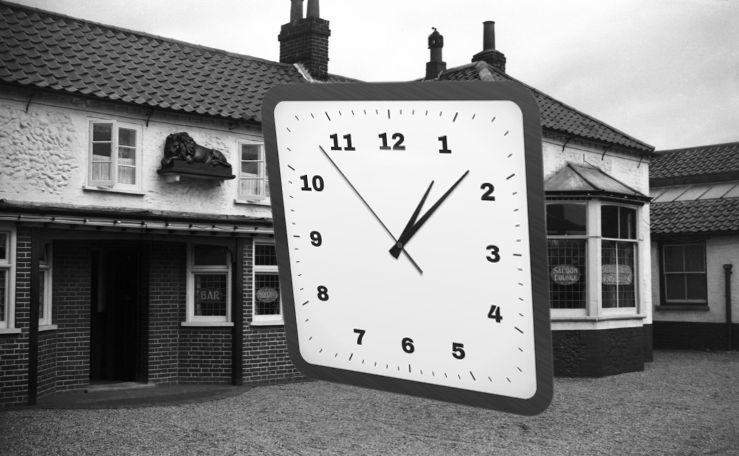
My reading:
**1:07:53**
